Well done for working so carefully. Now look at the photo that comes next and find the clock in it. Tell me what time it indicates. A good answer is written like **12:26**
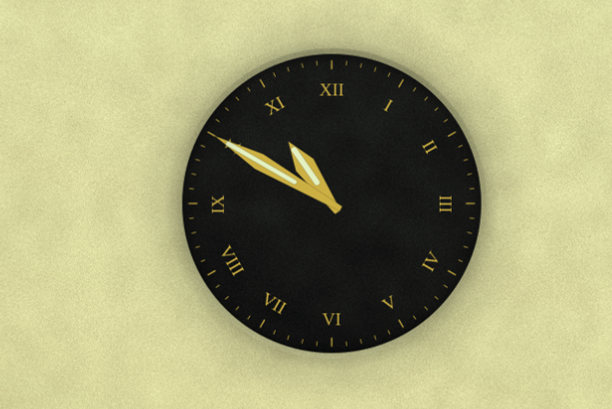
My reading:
**10:50**
